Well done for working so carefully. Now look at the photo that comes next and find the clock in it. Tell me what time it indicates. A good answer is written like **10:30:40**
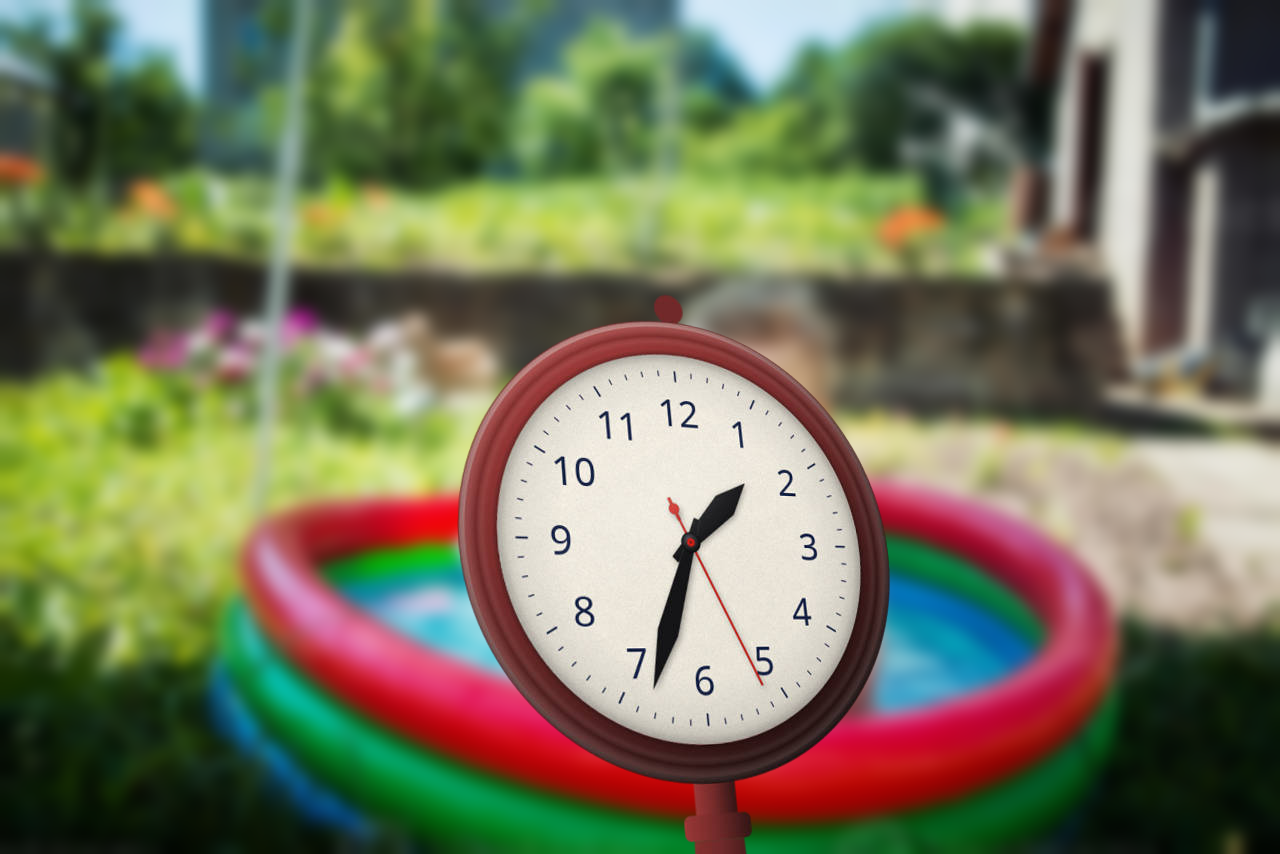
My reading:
**1:33:26**
